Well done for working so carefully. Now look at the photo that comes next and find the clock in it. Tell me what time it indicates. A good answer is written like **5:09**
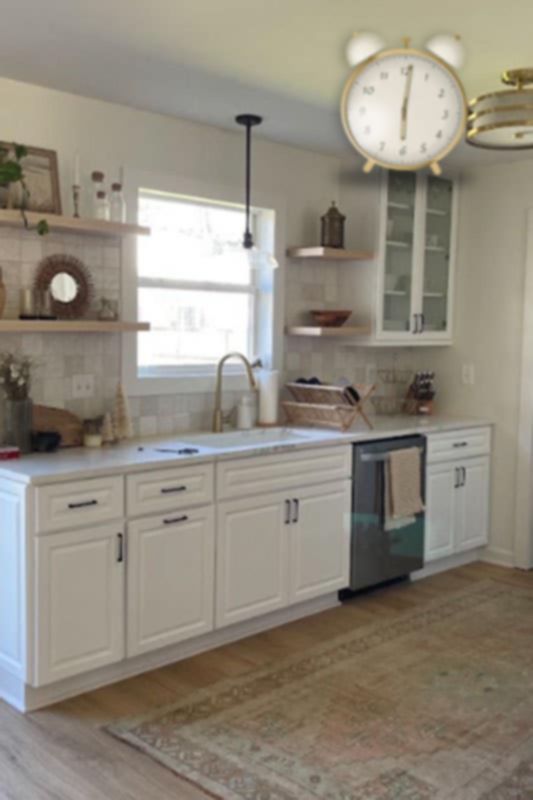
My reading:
**6:01**
